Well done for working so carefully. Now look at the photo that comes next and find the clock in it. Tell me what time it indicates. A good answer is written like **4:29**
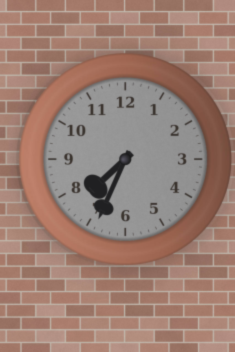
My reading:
**7:34**
